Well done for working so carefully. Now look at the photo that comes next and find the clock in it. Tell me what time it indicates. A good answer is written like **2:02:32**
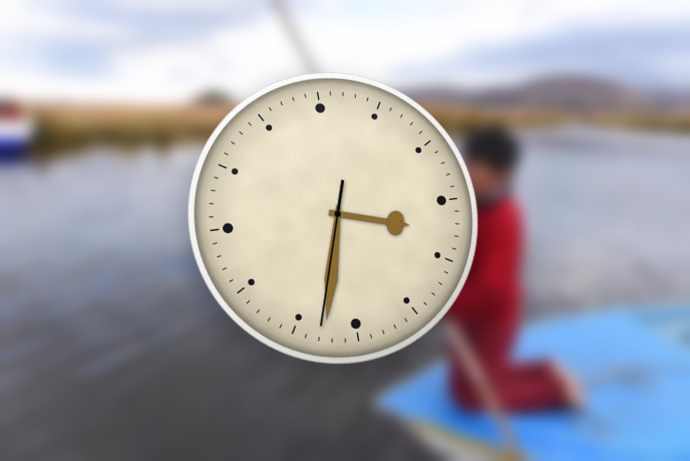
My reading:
**3:32:33**
